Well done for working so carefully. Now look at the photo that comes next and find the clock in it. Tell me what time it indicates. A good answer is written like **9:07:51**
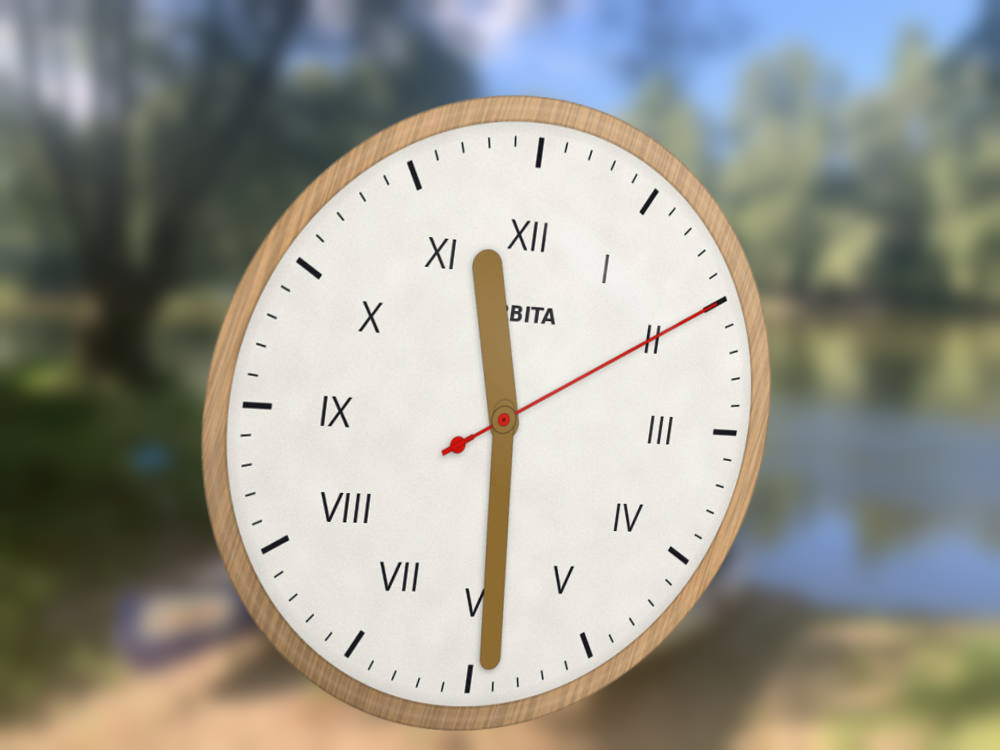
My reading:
**11:29:10**
